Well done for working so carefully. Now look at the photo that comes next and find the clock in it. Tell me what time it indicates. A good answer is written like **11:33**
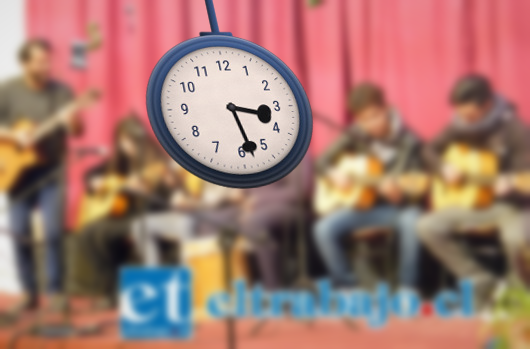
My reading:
**3:28**
